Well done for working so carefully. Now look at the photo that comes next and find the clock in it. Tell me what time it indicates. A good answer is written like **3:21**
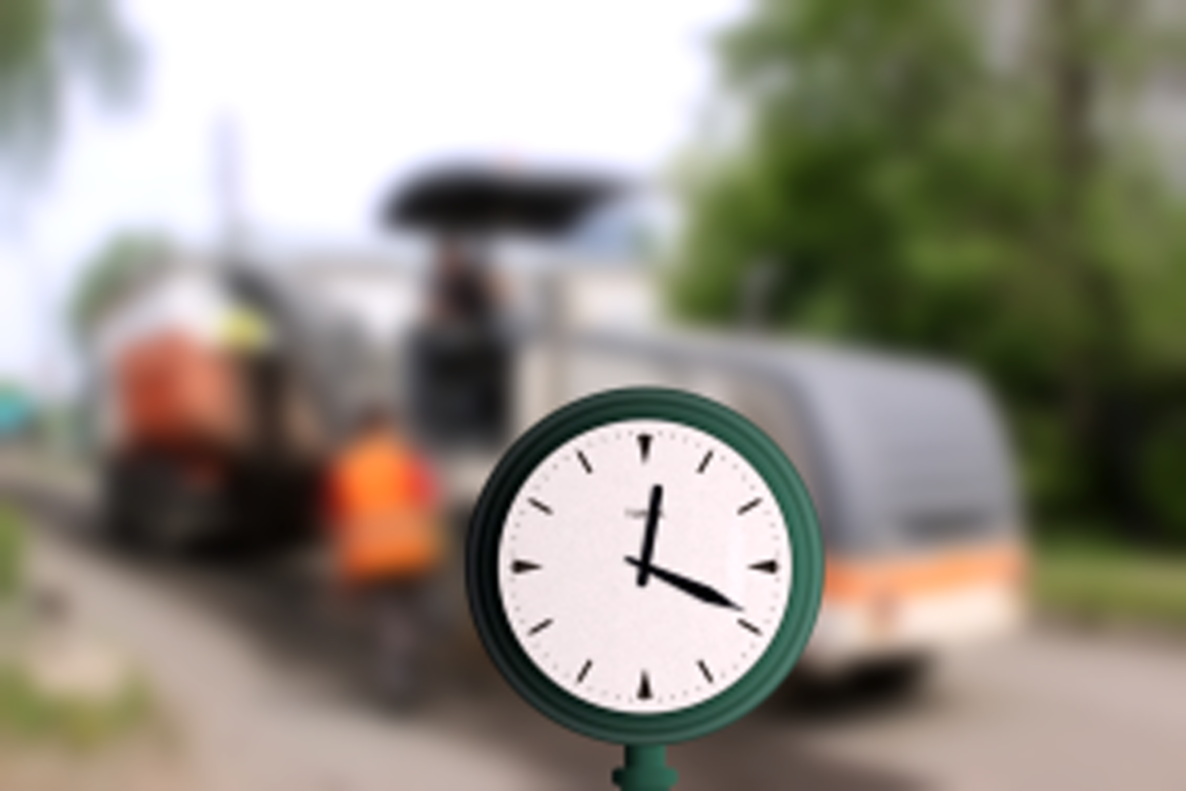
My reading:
**12:19**
